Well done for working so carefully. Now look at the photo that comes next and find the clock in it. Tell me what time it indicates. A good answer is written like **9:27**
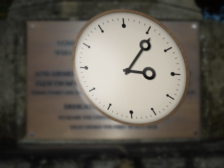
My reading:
**3:06**
